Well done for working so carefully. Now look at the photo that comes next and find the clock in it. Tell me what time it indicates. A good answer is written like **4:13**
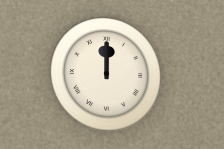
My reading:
**12:00**
